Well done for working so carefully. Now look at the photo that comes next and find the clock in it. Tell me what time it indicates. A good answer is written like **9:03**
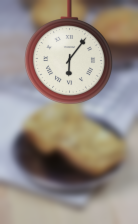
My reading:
**6:06**
